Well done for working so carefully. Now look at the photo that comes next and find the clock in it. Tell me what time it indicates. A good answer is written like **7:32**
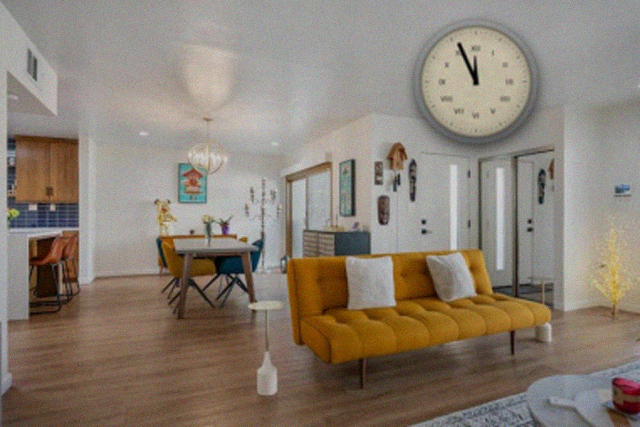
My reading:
**11:56**
